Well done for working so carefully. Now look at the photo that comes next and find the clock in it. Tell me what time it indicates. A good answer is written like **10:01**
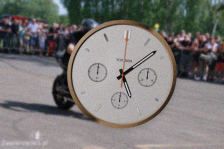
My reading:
**5:08**
